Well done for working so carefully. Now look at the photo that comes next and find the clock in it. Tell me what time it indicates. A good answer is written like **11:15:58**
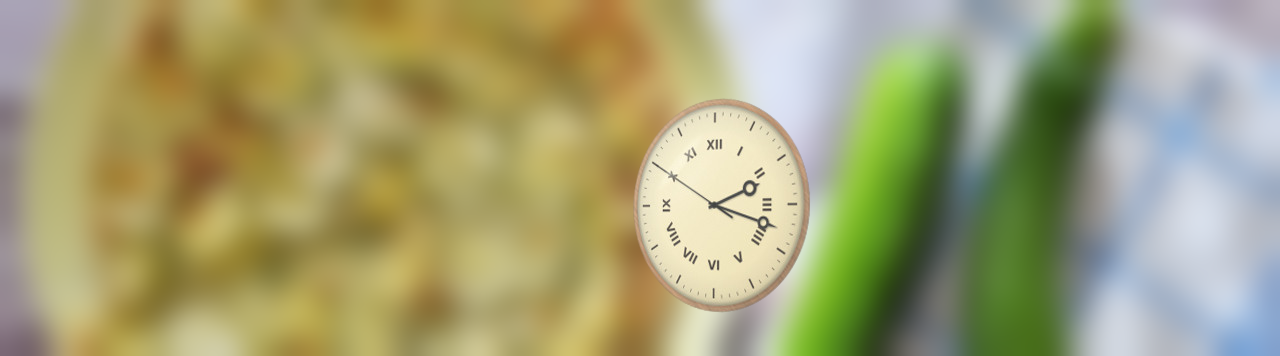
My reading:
**2:17:50**
